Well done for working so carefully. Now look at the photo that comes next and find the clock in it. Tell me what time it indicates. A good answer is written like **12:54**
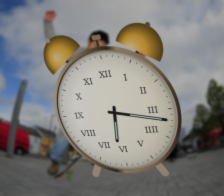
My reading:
**6:17**
